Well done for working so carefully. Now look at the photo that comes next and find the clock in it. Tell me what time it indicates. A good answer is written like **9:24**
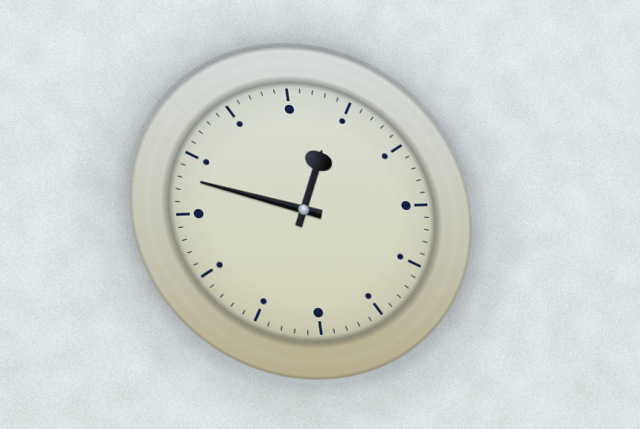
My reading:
**12:48**
